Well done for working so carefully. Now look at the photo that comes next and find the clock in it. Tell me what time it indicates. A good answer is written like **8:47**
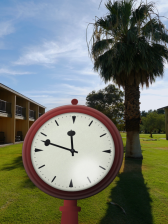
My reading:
**11:48**
